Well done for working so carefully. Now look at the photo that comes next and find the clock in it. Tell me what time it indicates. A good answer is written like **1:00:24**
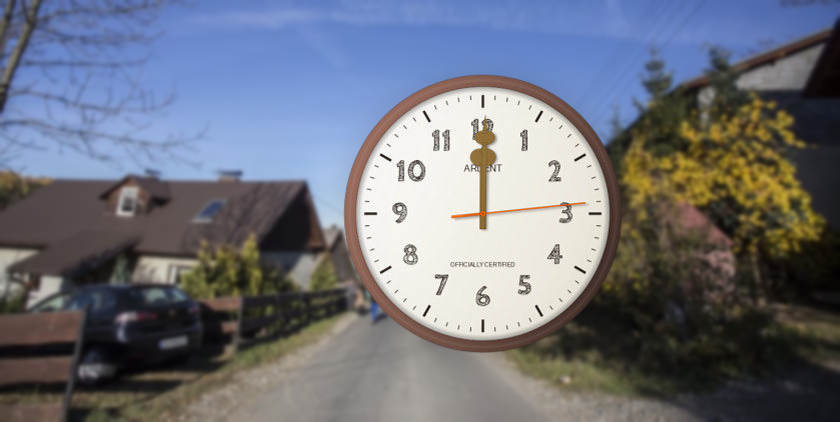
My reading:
**12:00:14**
